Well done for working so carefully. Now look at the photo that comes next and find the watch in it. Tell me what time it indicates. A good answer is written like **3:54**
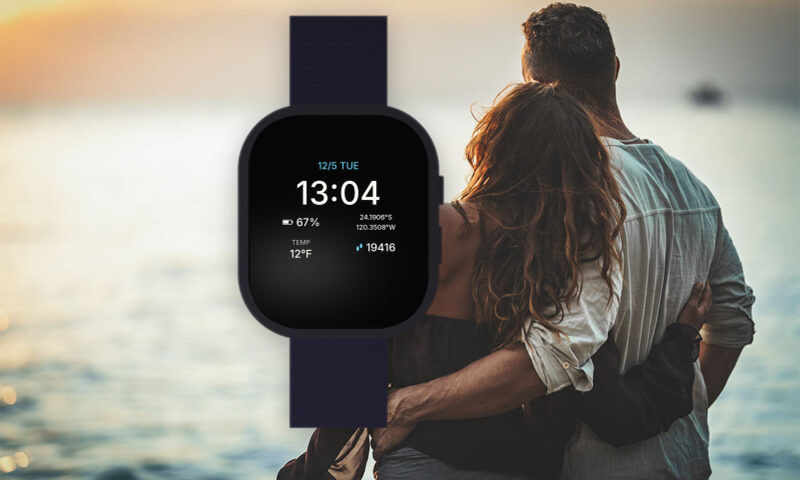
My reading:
**13:04**
